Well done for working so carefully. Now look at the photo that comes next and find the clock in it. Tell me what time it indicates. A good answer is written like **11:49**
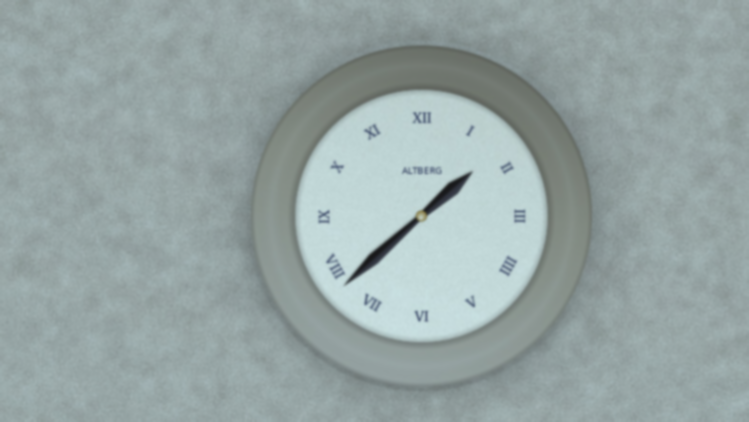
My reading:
**1:38**
